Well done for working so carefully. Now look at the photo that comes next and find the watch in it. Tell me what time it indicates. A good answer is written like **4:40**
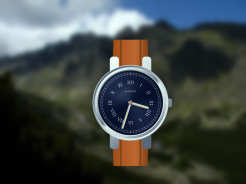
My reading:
**3:33**
